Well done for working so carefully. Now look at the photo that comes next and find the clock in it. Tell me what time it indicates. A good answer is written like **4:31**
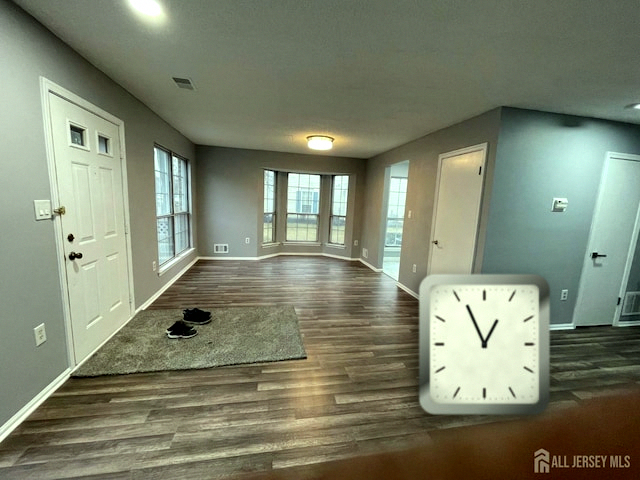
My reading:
**12:56**
